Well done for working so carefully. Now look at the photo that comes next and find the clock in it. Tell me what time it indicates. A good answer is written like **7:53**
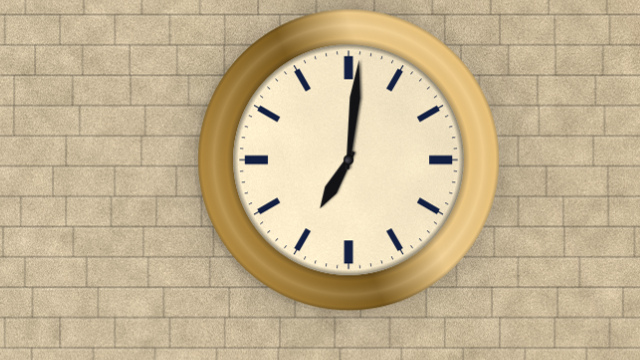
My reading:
**7:01**
